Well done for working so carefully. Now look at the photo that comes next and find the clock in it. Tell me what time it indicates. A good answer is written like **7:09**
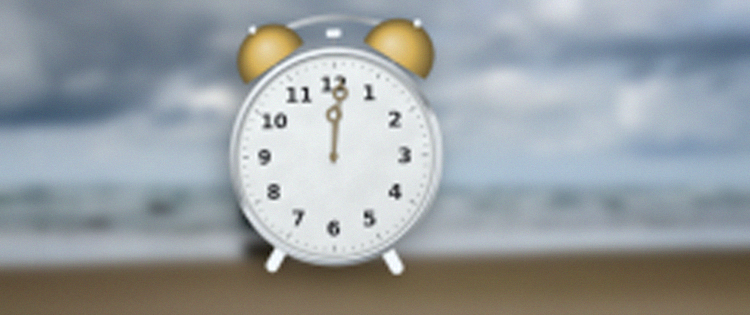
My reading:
**12:01**
